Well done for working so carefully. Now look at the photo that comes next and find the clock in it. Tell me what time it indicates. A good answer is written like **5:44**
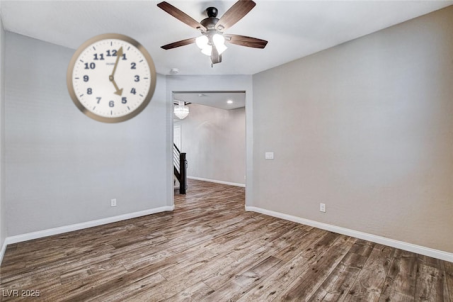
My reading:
**5:03**
